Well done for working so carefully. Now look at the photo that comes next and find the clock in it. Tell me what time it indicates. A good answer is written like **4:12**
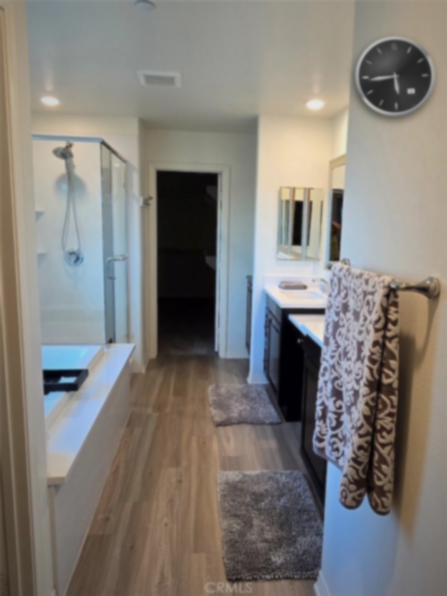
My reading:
**5:44**
